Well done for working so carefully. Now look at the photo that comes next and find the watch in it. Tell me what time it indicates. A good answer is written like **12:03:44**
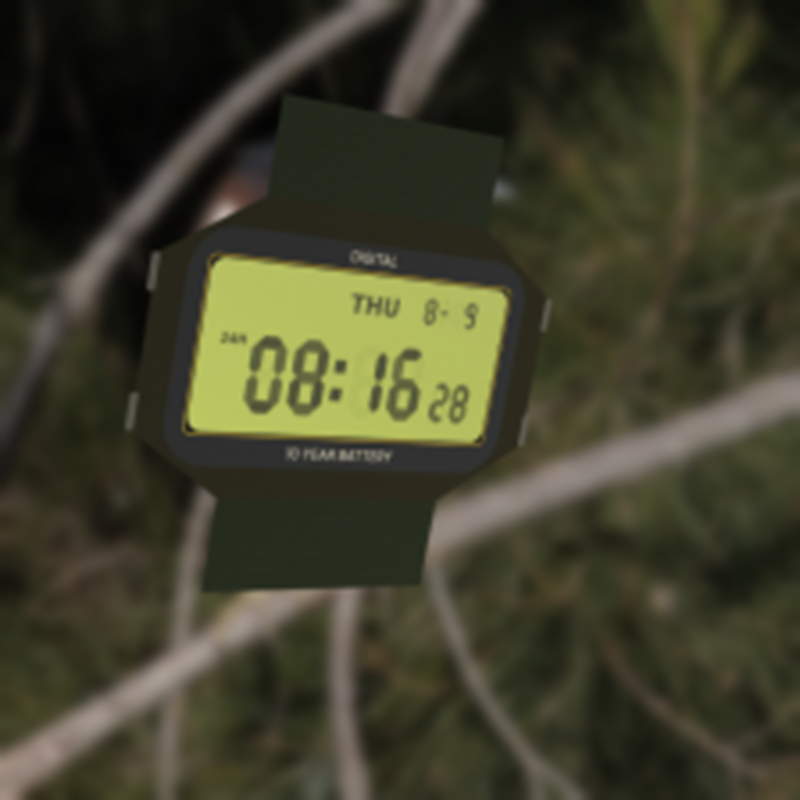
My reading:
**8:16:28**
